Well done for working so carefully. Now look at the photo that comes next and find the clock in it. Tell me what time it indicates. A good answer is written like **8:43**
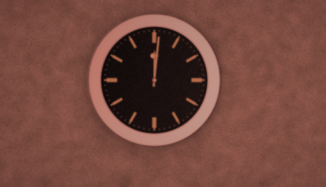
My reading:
**12:01**
